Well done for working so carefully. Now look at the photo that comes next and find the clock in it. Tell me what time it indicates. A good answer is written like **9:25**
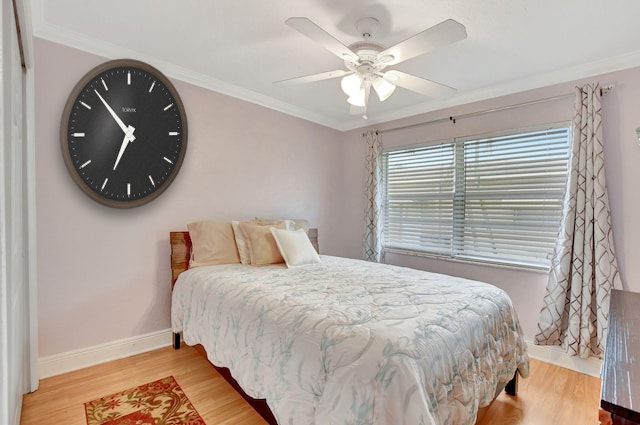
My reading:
**6:53**
